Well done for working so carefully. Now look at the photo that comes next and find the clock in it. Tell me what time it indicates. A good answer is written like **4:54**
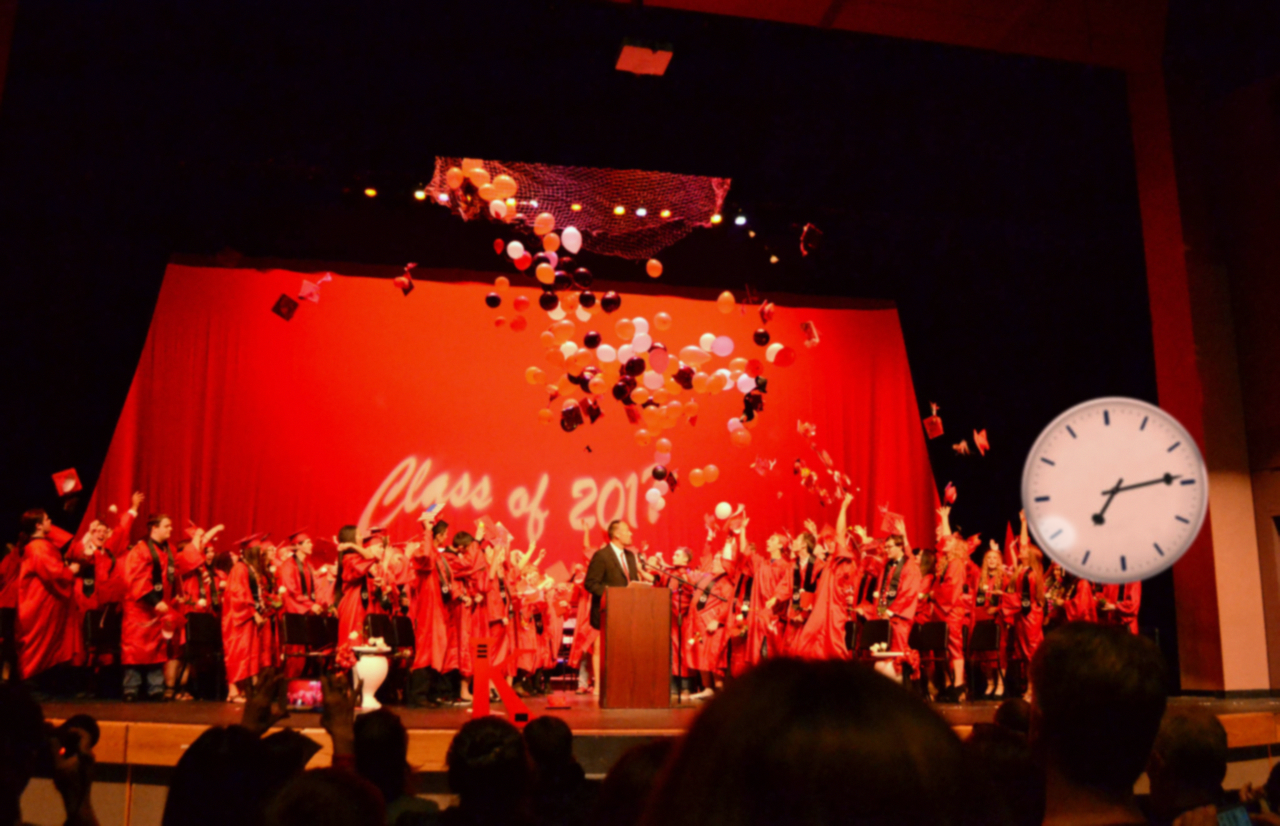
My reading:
**7:14**
